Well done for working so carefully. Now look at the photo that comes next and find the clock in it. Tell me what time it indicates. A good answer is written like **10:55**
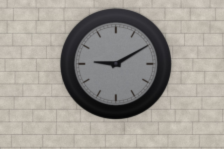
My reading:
**9:10**
